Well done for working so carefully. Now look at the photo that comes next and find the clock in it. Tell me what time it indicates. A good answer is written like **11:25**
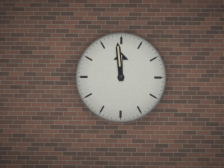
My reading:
**11:59**
